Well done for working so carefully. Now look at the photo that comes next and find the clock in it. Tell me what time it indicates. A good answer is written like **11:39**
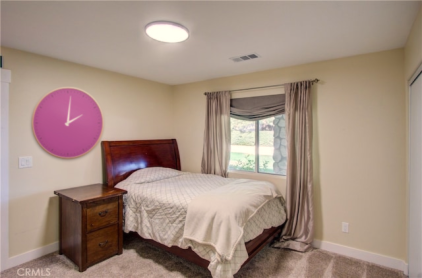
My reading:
**2:01**
